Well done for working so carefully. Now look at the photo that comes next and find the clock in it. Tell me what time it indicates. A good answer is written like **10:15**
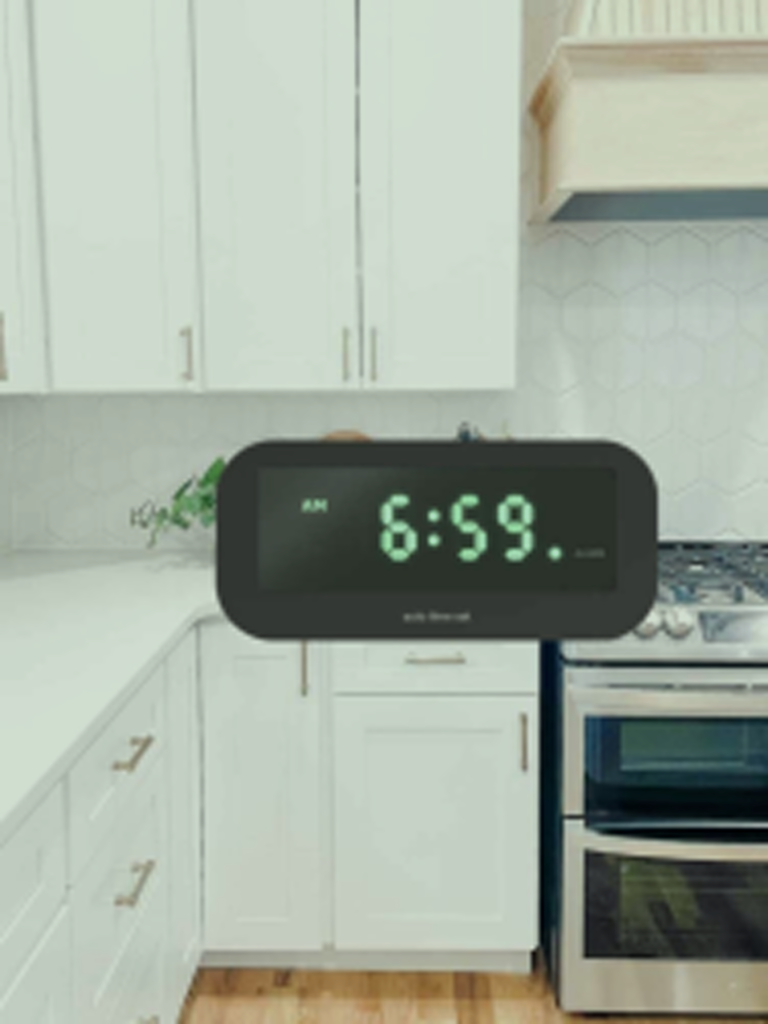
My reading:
**6:59**
